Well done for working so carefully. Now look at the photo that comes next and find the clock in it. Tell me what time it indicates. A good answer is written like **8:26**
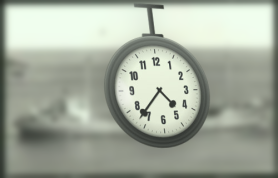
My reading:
**4:37**
